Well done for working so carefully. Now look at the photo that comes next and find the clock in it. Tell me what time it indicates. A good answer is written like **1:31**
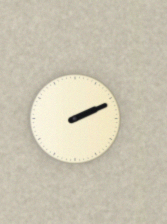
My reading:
**2:11**
